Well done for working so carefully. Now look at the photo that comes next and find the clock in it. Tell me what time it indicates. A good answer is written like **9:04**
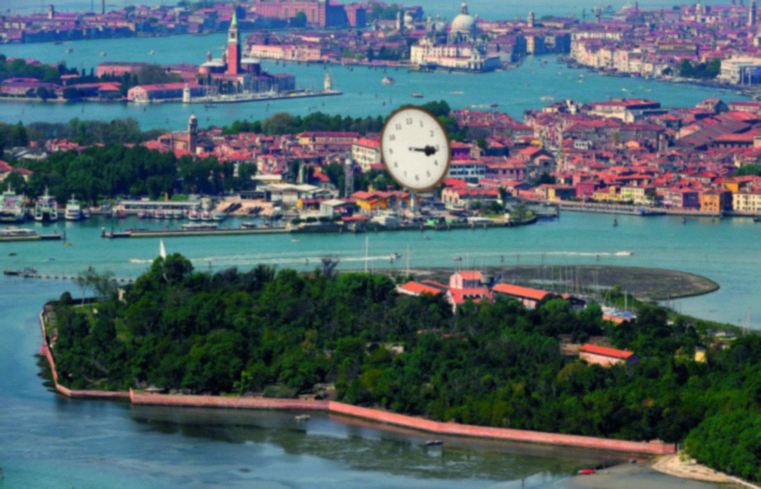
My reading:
**3:16**
